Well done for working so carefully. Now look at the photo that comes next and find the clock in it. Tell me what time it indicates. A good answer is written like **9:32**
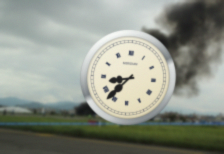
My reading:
**8:37**
